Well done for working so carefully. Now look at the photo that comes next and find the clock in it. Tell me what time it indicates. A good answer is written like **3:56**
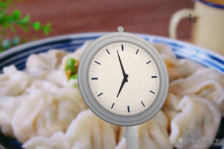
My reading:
**6:58**
